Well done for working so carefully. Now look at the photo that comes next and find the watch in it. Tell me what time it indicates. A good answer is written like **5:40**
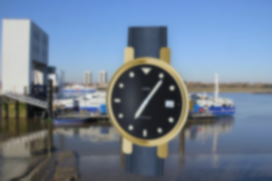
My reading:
**7:06**
